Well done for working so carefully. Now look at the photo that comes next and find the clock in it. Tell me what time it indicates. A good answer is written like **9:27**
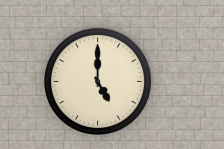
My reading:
**5:00**
